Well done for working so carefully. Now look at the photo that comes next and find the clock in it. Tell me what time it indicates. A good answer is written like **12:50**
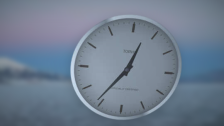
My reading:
**12:36**
